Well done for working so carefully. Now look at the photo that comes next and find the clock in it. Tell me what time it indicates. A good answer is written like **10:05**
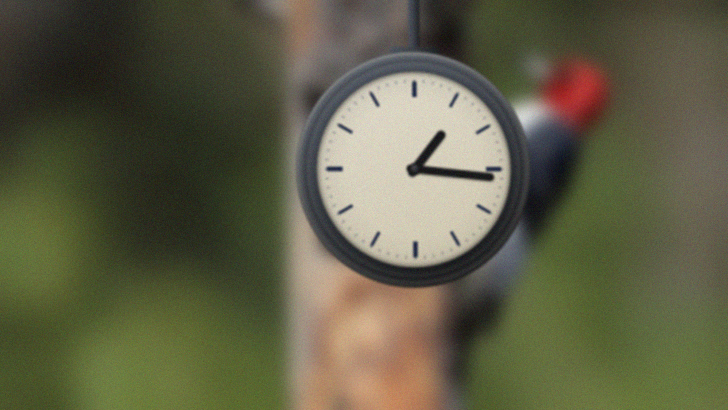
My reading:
**1:16**
